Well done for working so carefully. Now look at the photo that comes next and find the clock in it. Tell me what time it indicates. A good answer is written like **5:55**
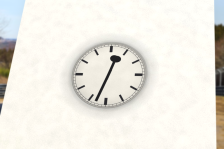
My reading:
**12:33**
